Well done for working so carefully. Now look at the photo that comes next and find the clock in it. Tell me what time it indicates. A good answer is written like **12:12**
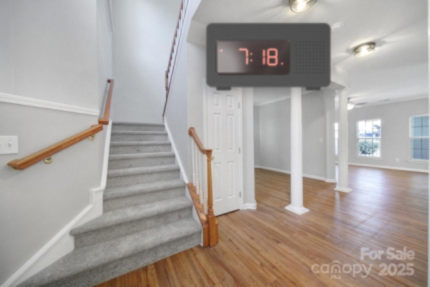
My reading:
**7:18**
